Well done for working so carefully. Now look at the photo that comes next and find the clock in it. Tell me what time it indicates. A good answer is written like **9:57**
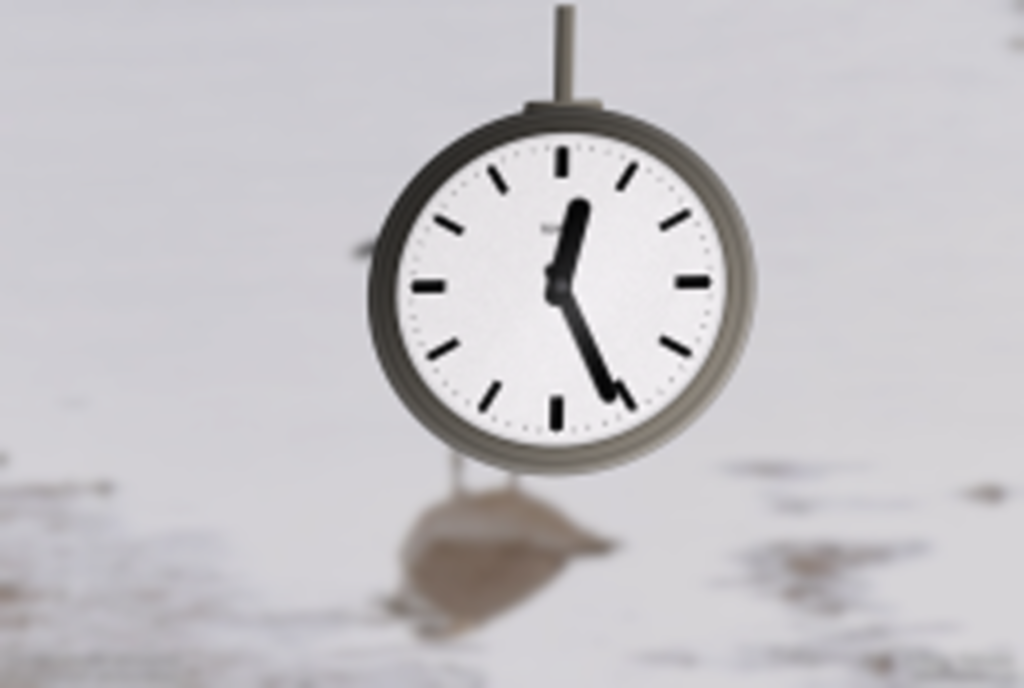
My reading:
**12:26**
